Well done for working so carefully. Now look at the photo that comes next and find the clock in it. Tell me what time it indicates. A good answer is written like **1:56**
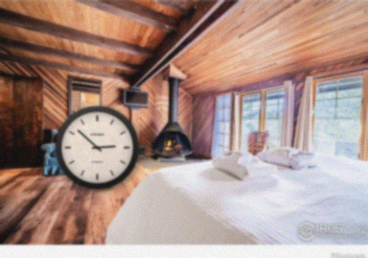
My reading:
**2:52**
